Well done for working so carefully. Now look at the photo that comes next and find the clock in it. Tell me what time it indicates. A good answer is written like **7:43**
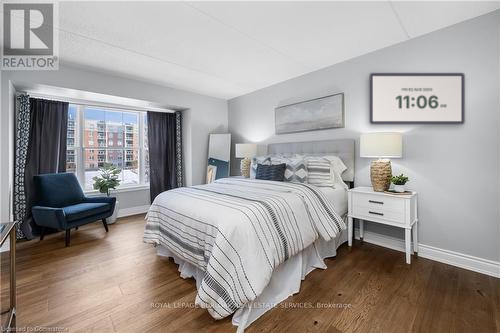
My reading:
**11:06**
